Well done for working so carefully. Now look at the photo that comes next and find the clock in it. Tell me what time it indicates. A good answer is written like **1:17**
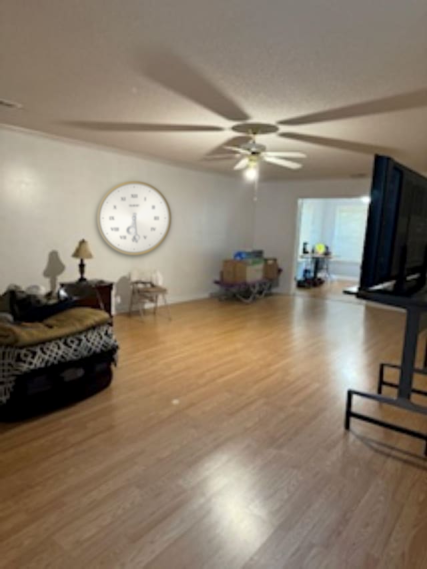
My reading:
**6:29**
